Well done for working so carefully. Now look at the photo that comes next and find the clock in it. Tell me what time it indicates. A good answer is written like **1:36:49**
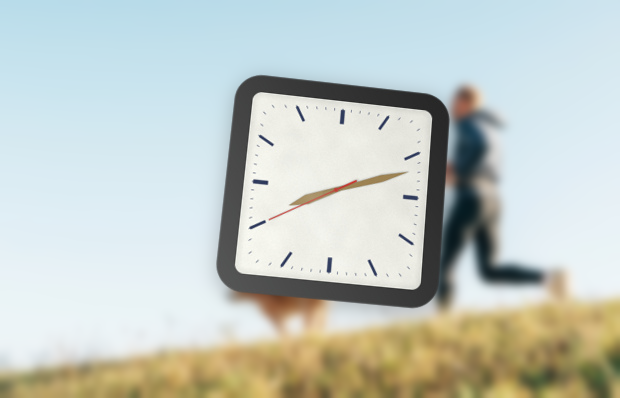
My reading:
**8:11:40**
